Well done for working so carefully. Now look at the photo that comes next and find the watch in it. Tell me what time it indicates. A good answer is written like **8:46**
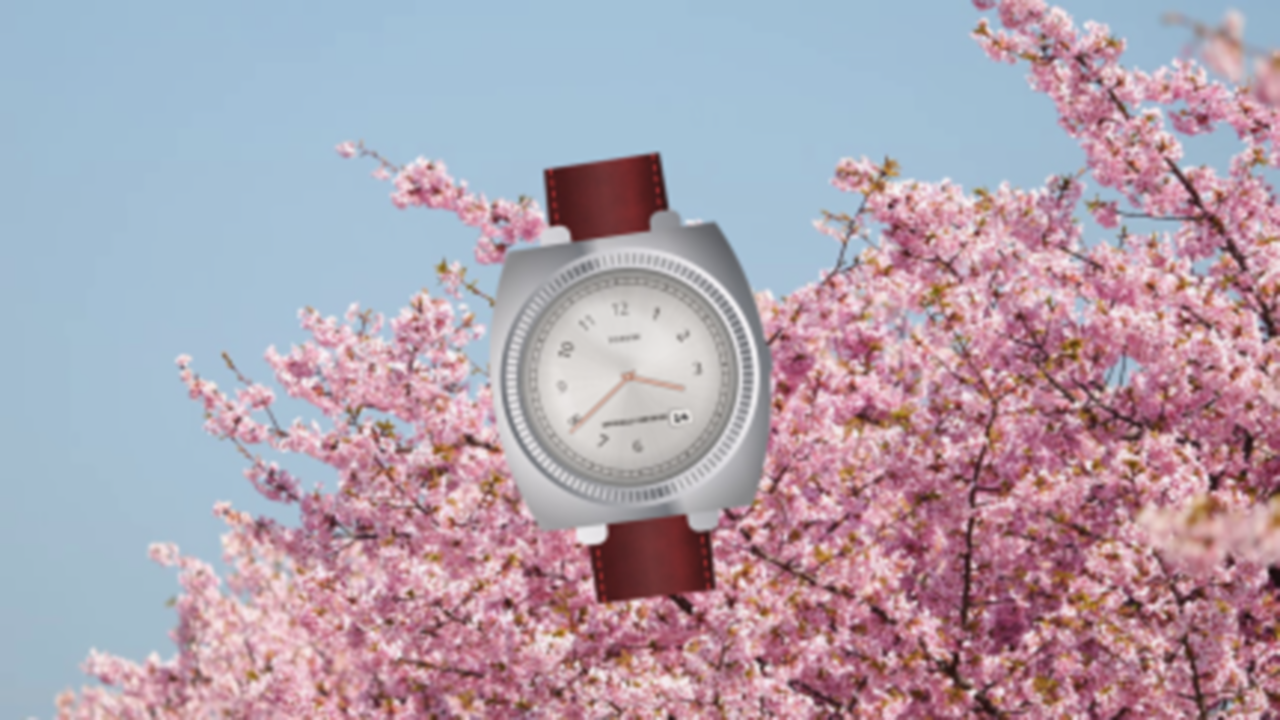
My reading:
**3:39**
